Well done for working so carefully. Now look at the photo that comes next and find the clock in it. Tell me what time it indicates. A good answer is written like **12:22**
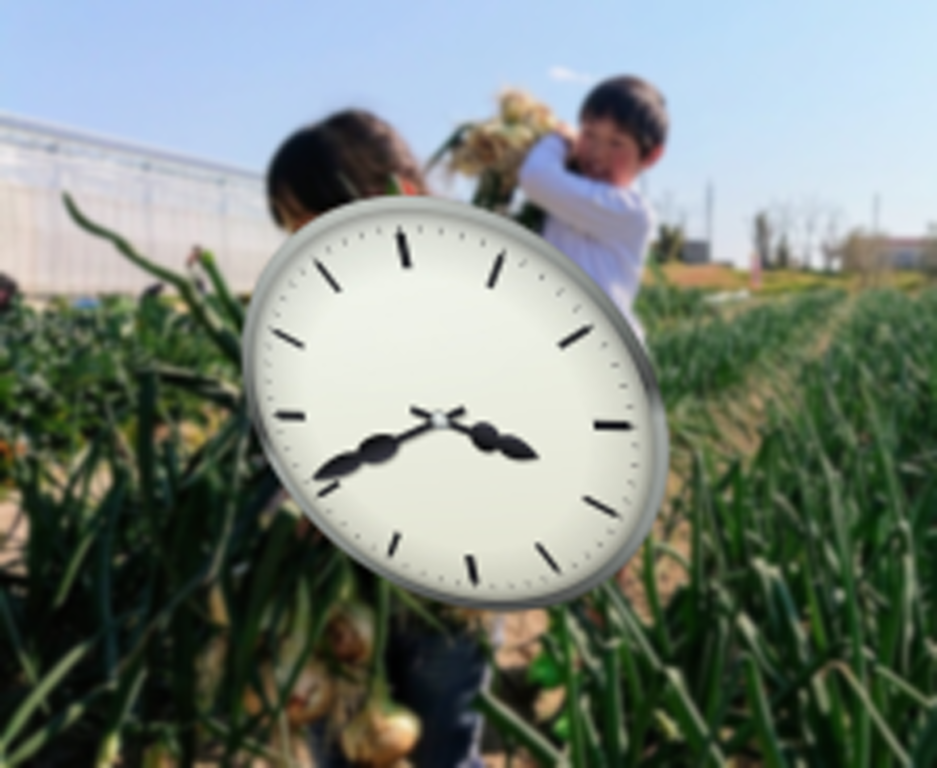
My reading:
**3:41**
